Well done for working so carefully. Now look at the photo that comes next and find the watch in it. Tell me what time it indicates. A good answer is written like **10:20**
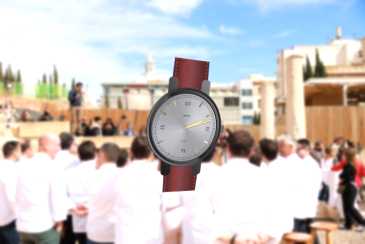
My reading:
**2:12**
